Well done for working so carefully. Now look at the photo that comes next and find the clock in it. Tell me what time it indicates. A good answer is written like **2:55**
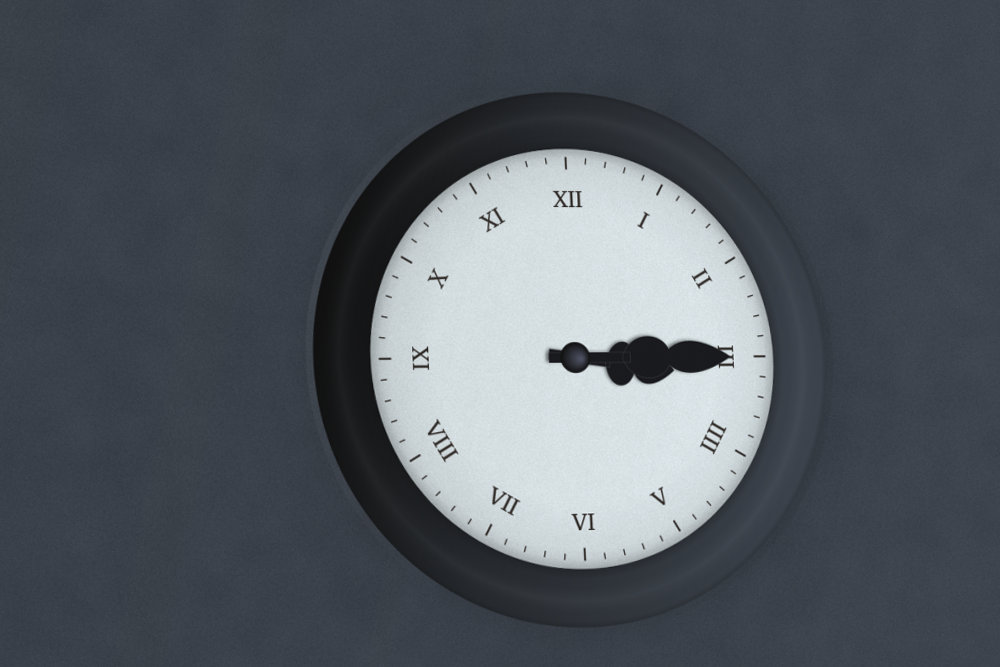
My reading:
**3:15**
